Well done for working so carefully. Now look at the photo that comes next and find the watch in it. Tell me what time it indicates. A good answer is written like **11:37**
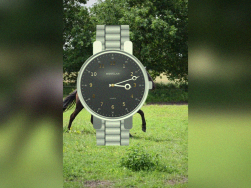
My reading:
**3:12**
